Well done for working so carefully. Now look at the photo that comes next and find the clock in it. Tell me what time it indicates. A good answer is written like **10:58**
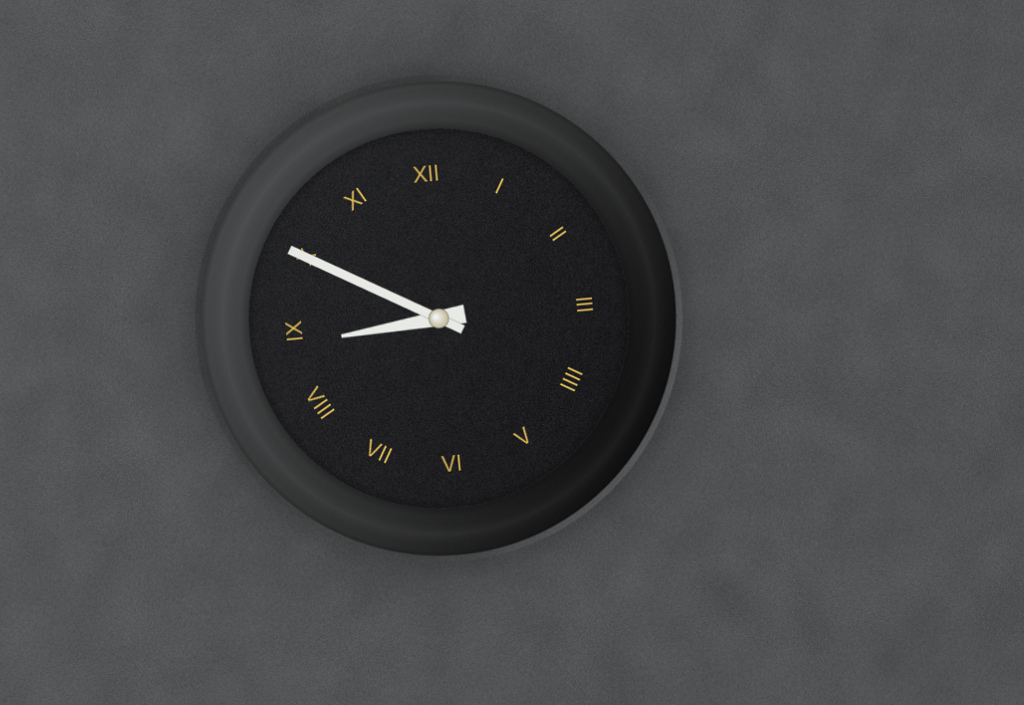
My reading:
**8:50**
